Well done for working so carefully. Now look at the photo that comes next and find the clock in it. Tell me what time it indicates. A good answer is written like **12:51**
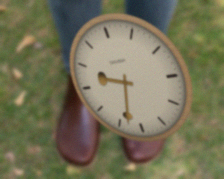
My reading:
**9:33**
